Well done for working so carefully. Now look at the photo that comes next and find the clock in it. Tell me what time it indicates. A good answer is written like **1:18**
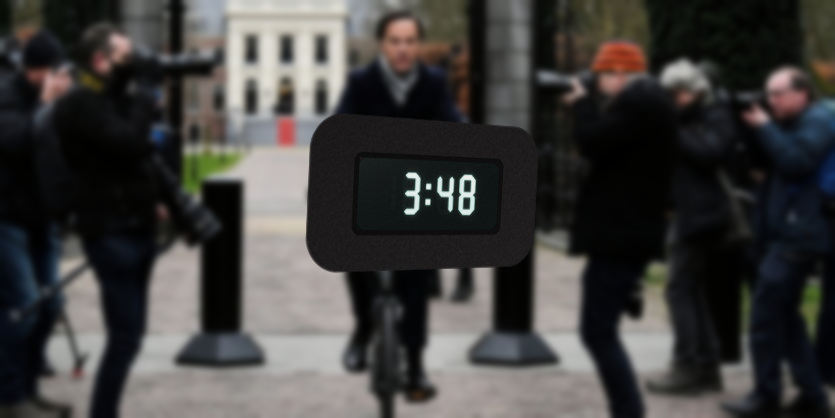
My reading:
**3:48**
